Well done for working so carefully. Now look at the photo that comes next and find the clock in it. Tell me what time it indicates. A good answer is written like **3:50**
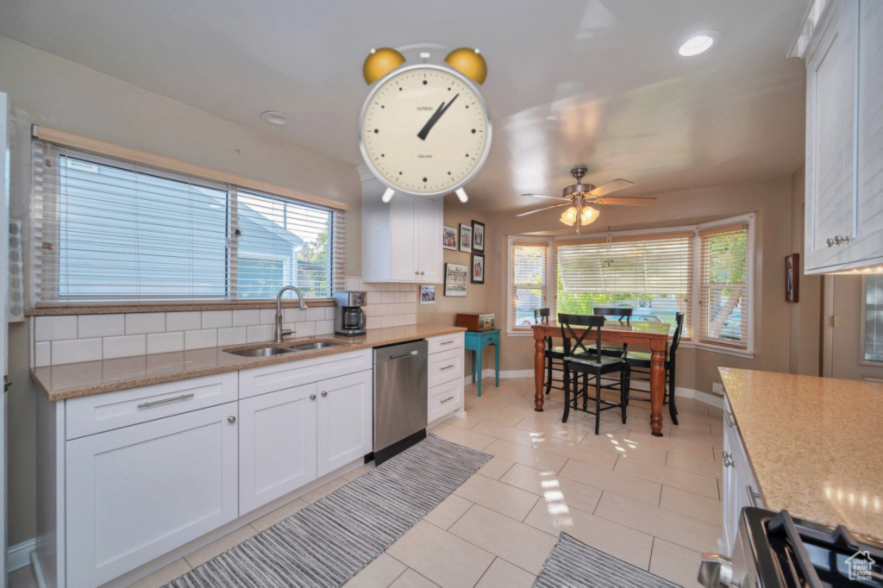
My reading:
**1:07**
